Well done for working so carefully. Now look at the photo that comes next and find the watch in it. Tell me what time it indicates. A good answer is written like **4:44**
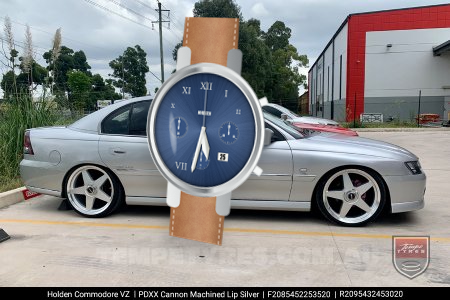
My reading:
**5:32**
